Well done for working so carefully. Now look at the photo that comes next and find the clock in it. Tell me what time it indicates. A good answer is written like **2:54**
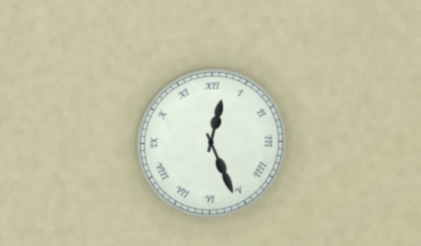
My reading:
**12:26**
